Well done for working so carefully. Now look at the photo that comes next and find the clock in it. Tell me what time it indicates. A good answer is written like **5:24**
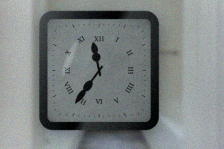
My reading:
**11:36**
